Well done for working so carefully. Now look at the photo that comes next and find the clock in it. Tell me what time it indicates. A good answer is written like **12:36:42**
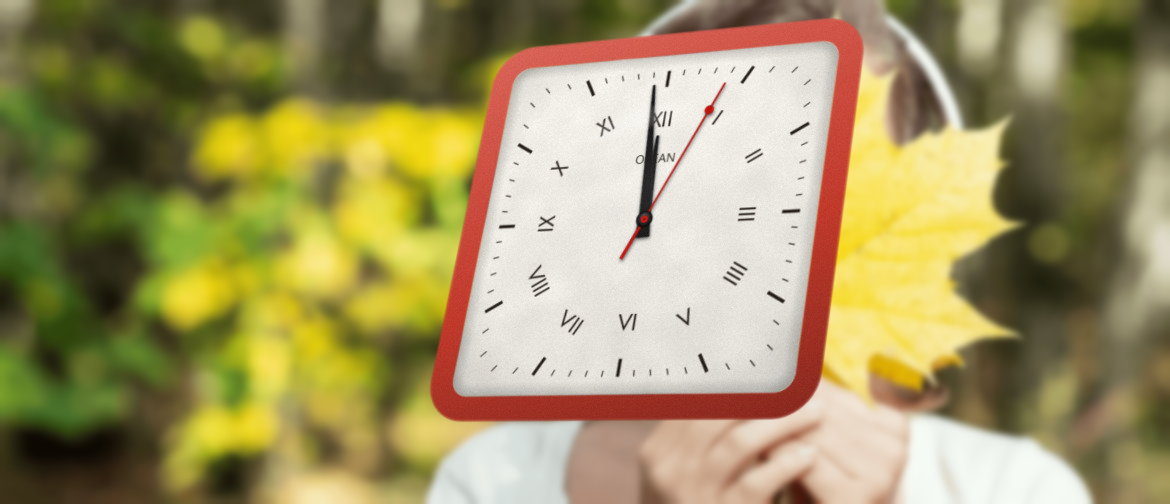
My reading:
**11:59:04**
